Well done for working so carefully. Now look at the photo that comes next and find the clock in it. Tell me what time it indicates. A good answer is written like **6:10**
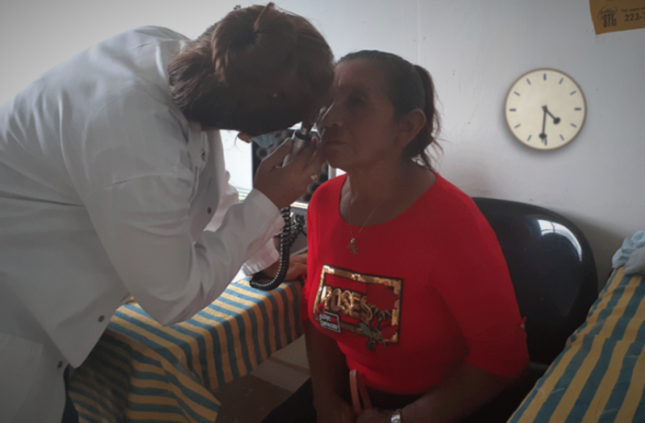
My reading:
**4:31**
